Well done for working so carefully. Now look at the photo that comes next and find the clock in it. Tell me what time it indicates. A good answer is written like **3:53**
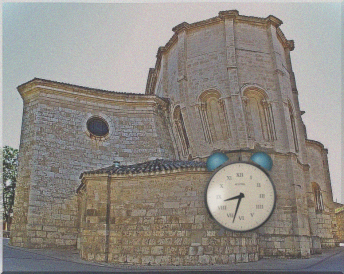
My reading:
**8:33**
